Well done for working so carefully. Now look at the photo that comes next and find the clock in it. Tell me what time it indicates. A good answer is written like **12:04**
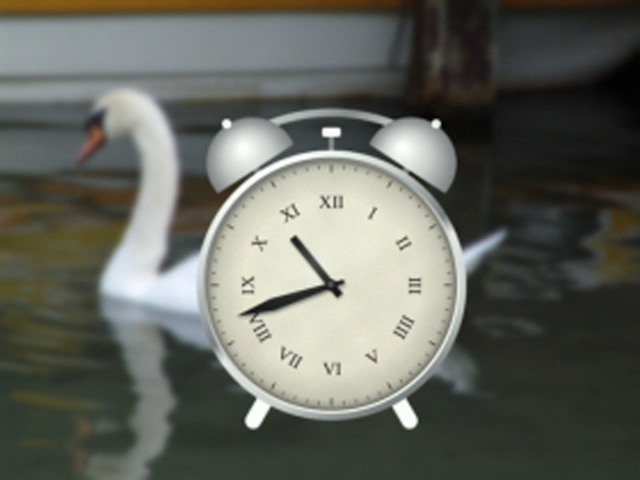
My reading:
**10:42**
